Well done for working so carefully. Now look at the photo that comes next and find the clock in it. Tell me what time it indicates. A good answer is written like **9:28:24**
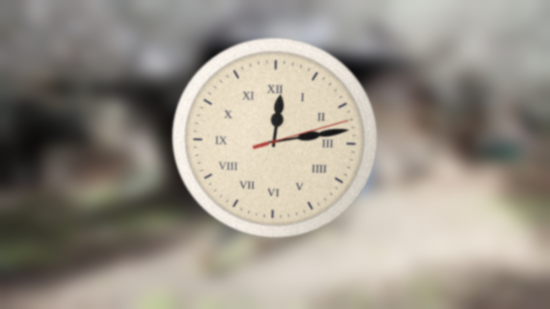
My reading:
**12:13:12**
